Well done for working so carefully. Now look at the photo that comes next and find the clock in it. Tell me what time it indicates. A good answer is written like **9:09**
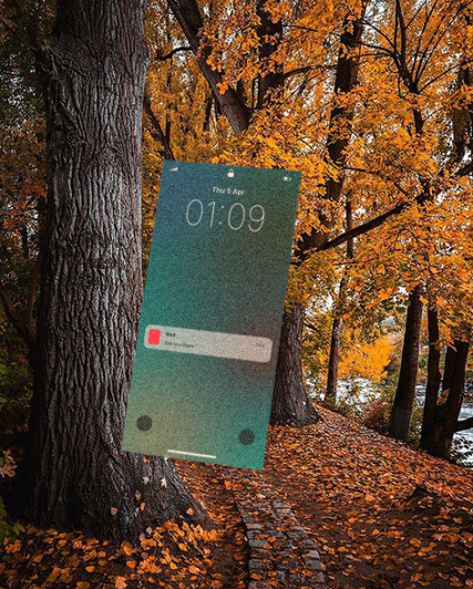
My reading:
**1:09**
